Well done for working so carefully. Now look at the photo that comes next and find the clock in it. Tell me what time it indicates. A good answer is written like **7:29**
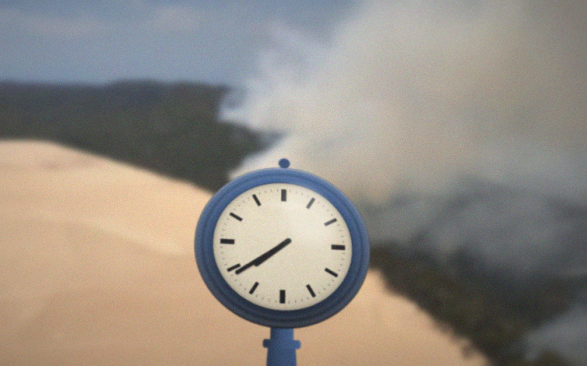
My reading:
**7:39**
